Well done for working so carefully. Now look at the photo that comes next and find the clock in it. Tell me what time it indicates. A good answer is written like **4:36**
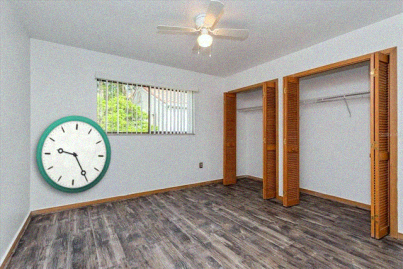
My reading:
**9:25**
